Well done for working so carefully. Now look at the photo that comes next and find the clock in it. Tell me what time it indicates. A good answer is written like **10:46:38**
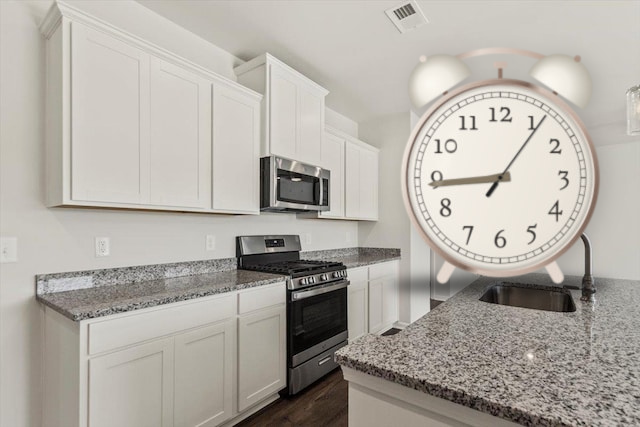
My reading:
**8:44:06**
